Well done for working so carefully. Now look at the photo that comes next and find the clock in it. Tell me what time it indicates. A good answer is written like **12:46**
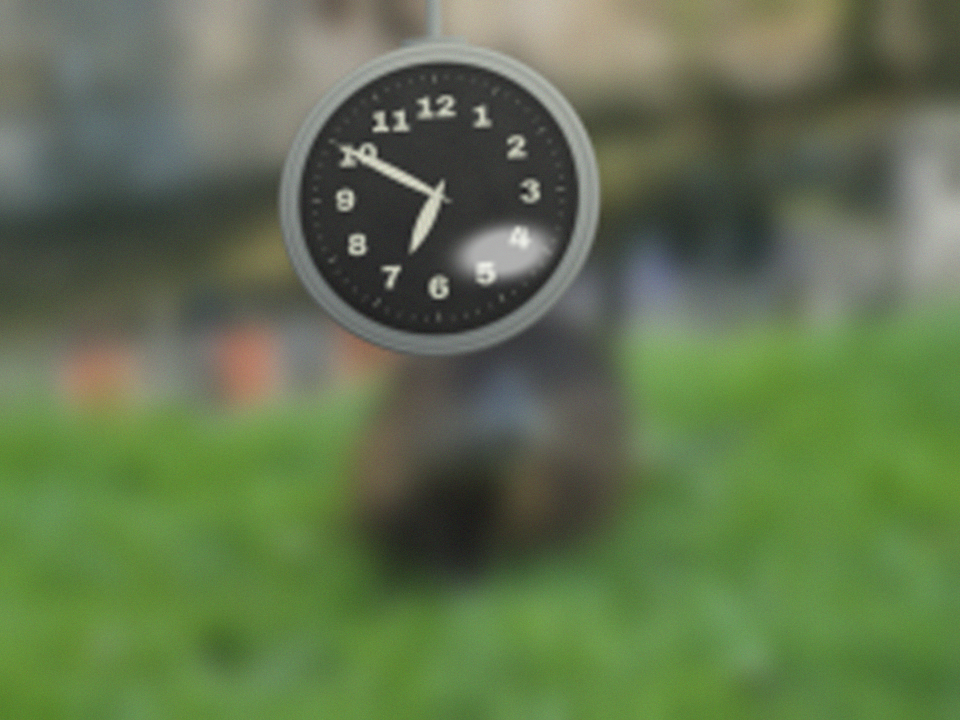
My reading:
**6:50**
